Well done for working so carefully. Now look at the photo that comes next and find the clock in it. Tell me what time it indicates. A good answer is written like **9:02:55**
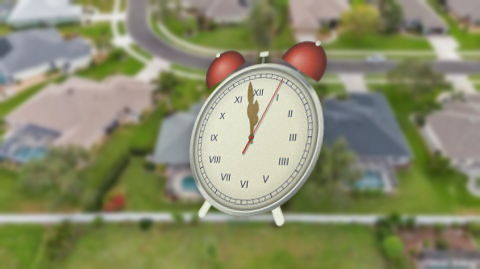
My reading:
**11:58:04**
